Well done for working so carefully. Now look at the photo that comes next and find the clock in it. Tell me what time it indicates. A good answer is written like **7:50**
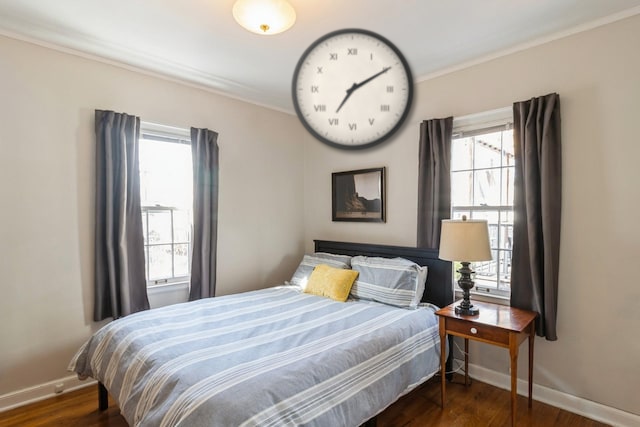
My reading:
**7:10**
